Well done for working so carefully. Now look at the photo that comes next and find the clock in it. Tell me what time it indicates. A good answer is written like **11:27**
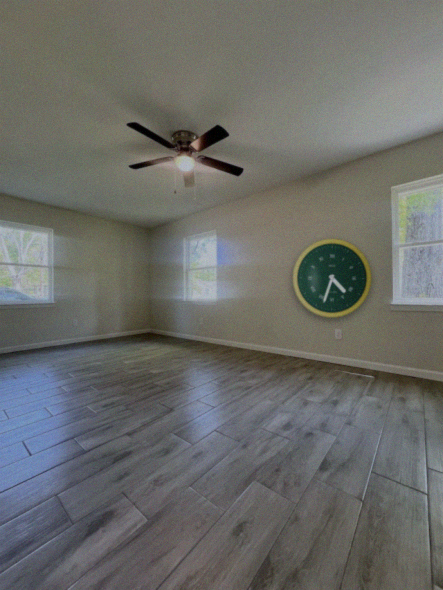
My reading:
**4:33**
